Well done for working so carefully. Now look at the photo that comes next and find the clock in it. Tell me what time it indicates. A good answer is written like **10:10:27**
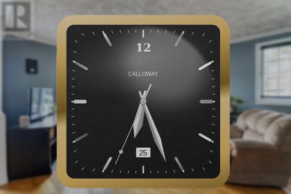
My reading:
**6:26:34**
